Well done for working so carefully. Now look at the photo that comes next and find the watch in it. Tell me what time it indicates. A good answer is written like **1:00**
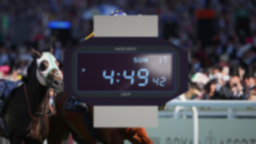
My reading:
**4:49**
